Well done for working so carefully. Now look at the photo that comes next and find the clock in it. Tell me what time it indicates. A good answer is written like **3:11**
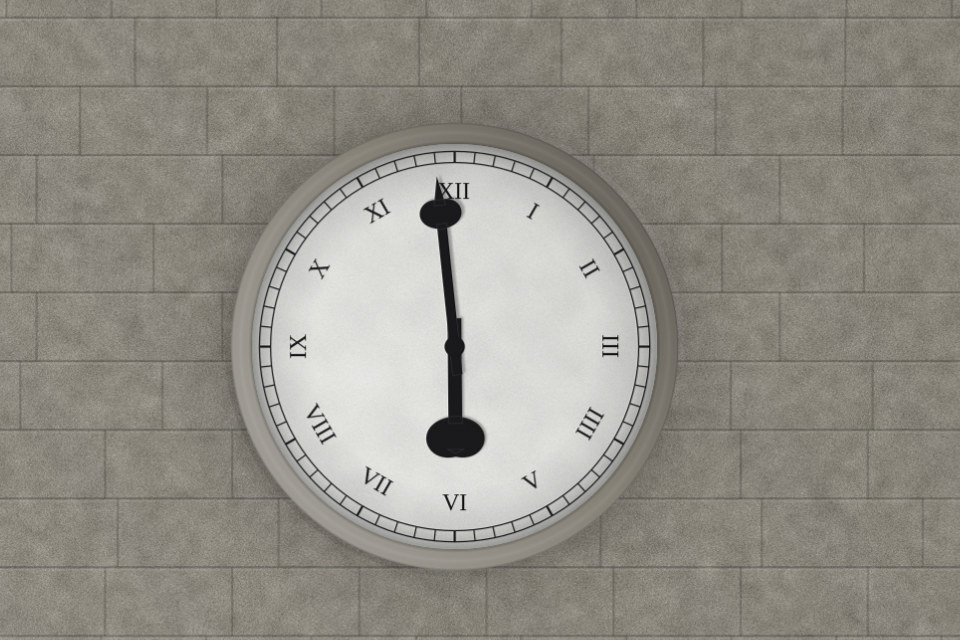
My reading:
**5:59**
